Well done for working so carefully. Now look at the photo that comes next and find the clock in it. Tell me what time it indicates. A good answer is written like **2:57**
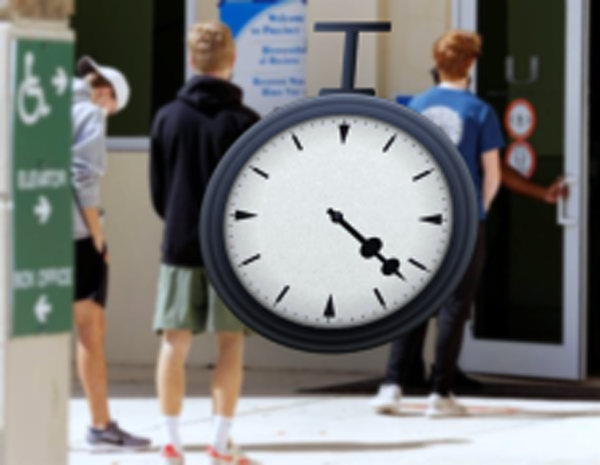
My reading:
**4:22**
